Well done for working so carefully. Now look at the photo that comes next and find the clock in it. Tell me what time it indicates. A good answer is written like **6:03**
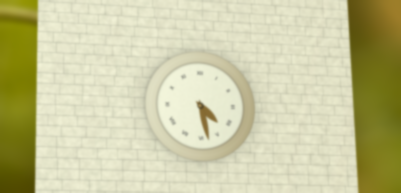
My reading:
**4:28**
